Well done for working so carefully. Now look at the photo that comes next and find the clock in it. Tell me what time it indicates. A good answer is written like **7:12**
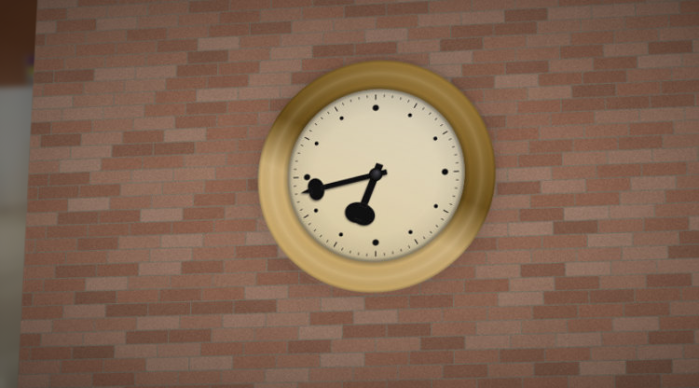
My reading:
**6:43**
